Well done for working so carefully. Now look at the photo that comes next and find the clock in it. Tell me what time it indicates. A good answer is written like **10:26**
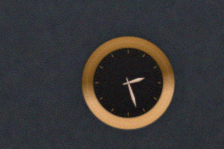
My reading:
**2:27**
